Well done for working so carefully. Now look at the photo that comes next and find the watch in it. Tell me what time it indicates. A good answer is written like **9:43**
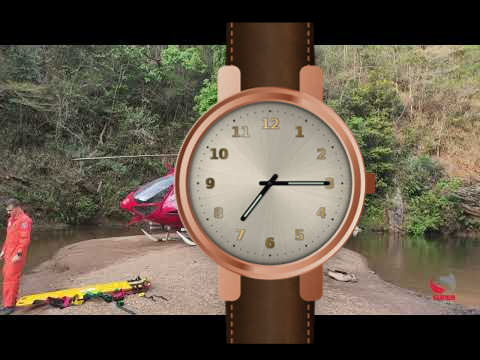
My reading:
**7:15**
